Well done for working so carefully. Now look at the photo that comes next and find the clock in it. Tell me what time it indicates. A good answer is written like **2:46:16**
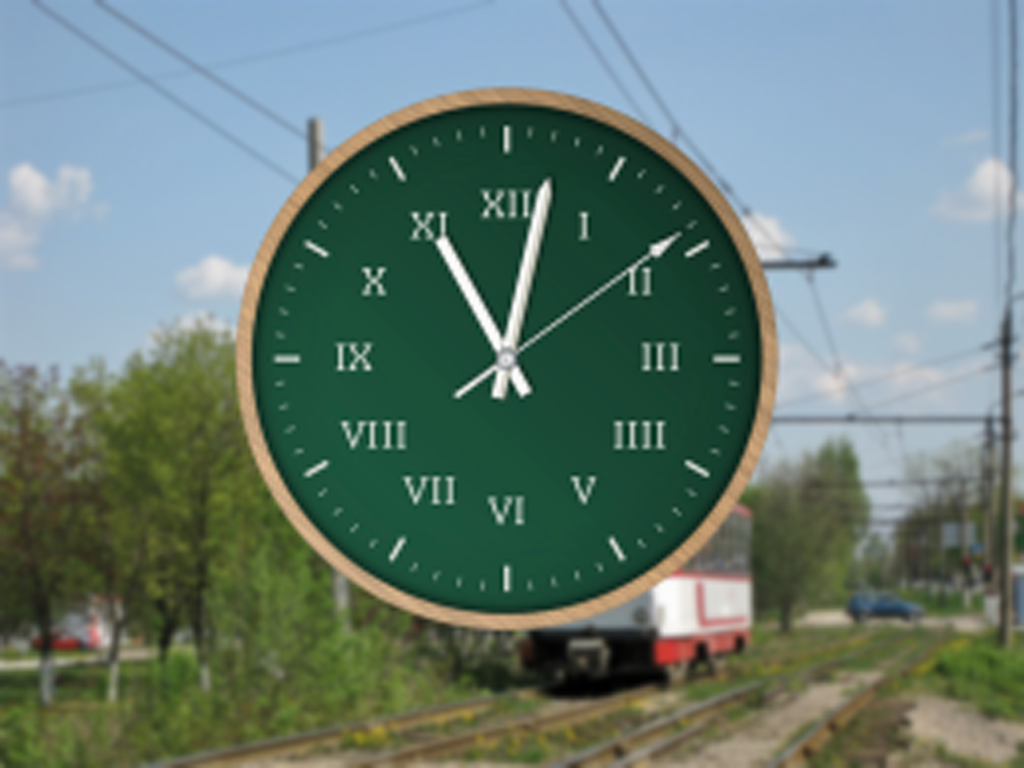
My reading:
**11:02:09**
